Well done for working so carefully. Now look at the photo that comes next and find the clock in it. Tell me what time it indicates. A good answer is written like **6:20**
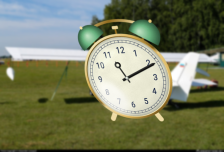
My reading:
**11:11**
